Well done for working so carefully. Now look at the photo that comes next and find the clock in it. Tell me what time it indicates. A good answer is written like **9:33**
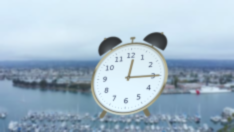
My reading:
**12:15**
